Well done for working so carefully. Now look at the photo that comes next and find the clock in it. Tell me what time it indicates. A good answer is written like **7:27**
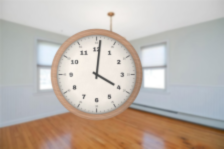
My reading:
**4:01**
